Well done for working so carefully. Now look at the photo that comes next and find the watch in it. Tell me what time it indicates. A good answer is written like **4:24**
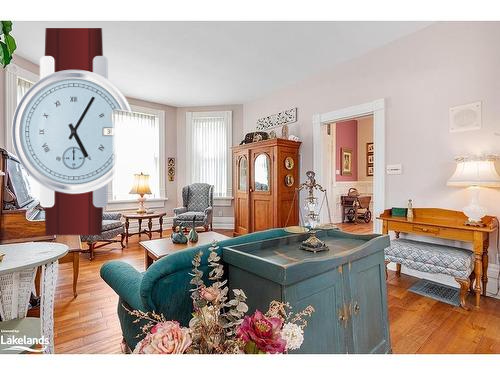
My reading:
**5:05**
